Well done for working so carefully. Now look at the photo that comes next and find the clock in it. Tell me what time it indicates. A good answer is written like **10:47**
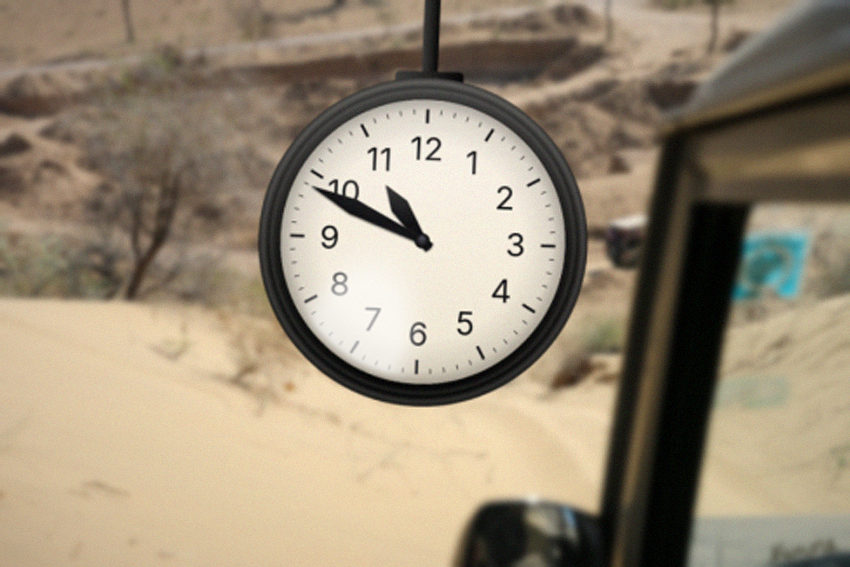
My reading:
**10:49**
